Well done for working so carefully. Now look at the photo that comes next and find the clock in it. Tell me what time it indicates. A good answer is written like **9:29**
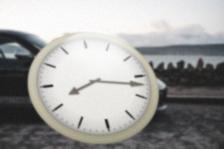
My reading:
**8:17**
